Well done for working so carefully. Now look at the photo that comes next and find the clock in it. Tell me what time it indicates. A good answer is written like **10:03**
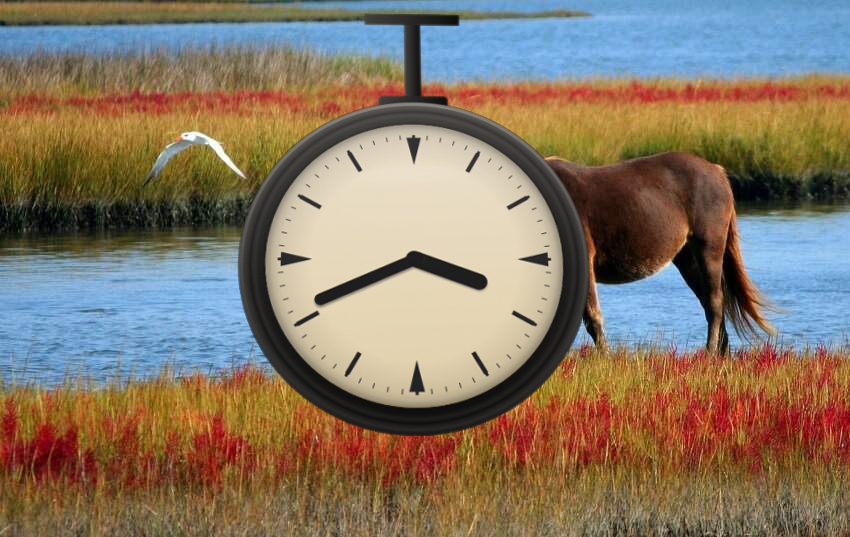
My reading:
**3:41**
